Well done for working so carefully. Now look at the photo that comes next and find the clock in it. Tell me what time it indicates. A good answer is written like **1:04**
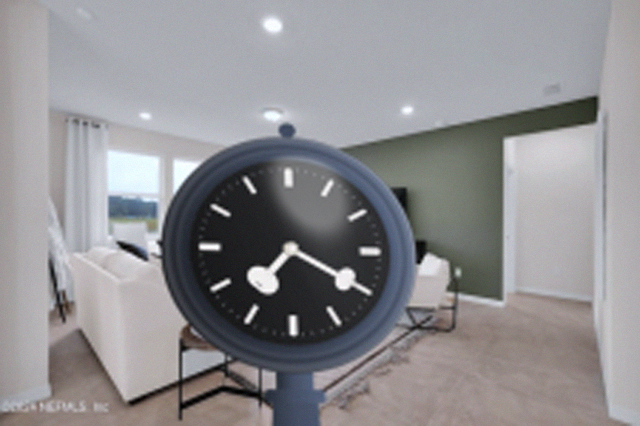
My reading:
**7:20**
